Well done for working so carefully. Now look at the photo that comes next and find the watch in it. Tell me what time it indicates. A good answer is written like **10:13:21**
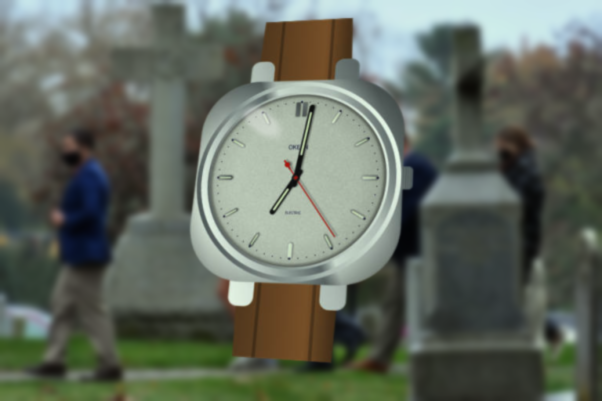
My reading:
**7:01:24**
